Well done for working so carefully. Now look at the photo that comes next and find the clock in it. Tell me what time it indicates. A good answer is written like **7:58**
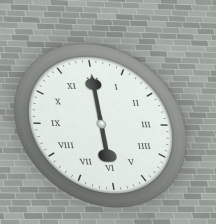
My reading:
**6:00**
